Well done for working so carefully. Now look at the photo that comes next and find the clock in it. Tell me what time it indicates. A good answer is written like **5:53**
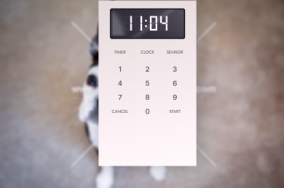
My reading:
**11:04**
